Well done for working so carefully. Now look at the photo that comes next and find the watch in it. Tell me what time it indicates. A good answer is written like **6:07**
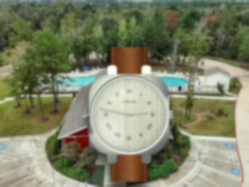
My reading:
**2:47**
